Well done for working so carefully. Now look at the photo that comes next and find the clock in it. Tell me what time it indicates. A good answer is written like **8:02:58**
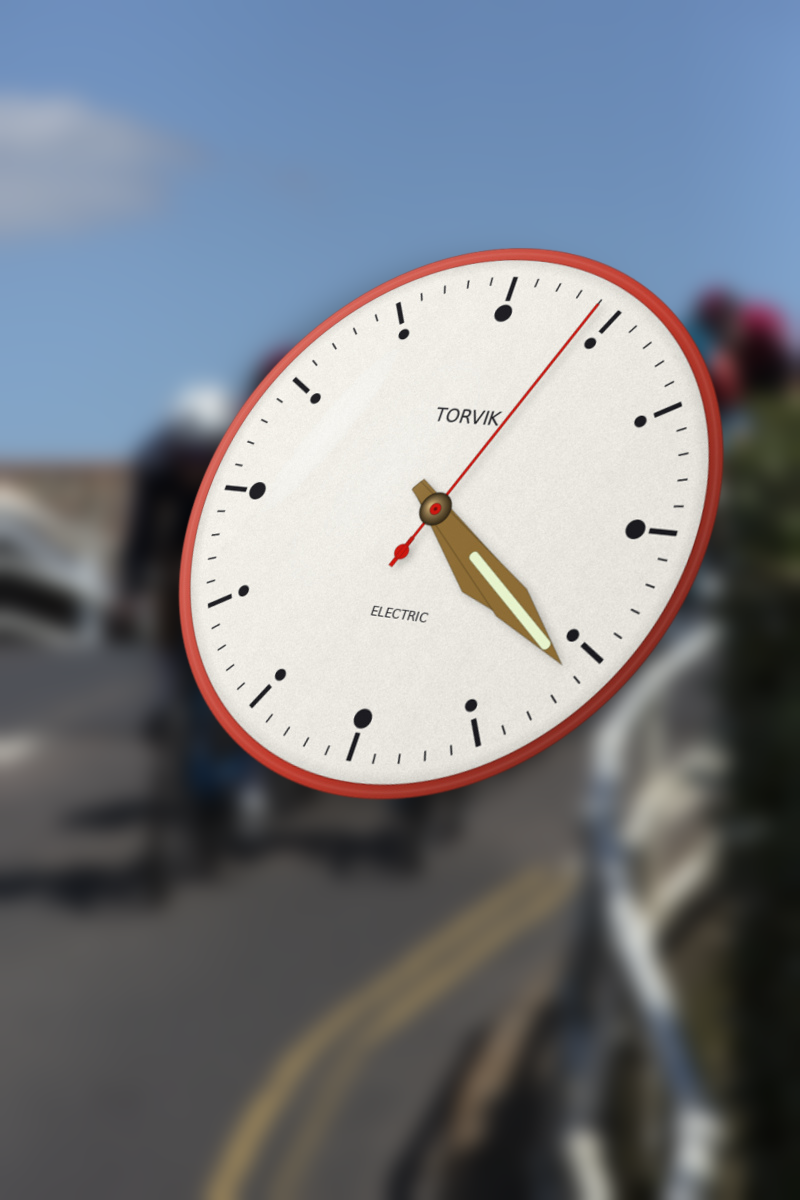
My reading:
**4:21:04**
